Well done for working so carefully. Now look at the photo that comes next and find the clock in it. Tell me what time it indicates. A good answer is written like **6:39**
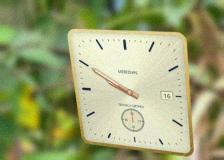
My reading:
**9:50**
